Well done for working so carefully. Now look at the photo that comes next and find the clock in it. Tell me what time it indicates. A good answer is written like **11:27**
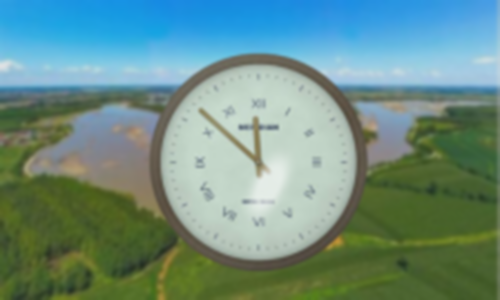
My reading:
**11:52**
